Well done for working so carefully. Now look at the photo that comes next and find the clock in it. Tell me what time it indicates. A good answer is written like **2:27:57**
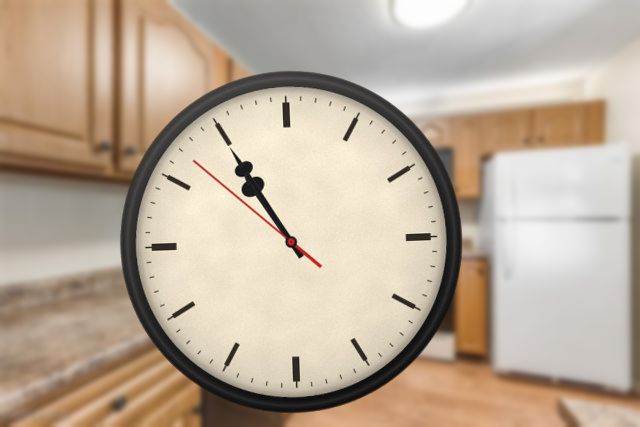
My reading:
**10:54:52**
